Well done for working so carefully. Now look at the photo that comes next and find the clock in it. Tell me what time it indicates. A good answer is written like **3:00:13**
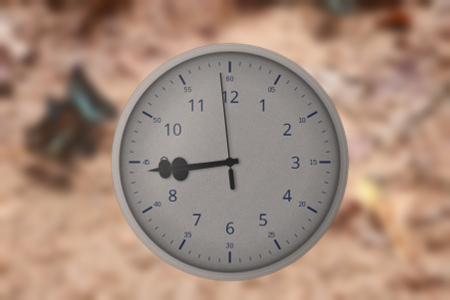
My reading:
**8:43:59**
